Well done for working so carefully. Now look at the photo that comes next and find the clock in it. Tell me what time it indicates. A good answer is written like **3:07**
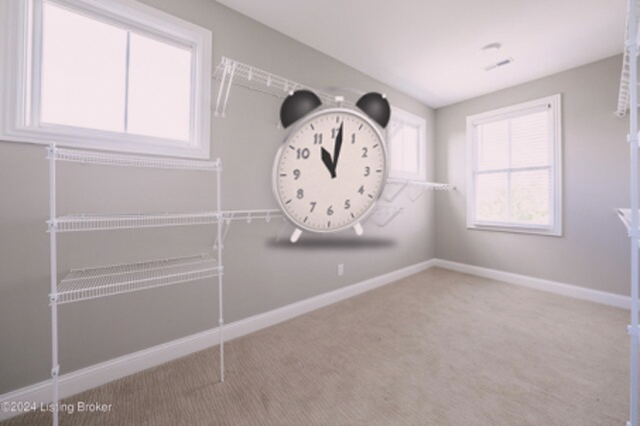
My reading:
**11:01**
